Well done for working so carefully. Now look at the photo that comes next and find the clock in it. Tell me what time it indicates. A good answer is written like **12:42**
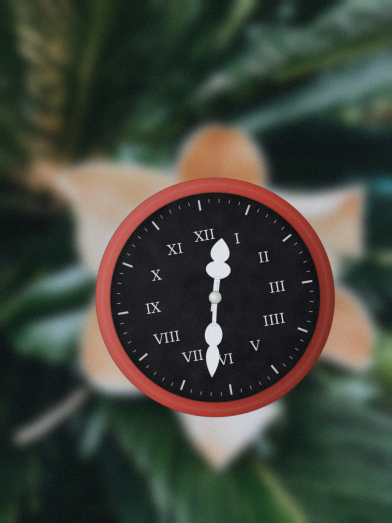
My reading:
**12:32**
